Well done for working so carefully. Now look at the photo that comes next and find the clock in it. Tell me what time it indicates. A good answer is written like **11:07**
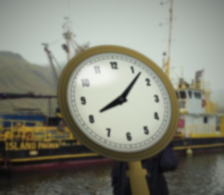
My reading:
**8:07**
